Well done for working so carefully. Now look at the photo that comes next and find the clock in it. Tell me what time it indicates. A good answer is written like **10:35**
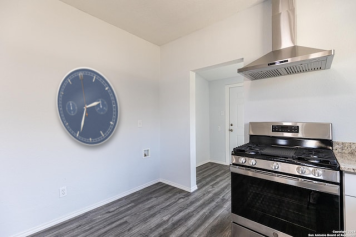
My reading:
**2:34**
